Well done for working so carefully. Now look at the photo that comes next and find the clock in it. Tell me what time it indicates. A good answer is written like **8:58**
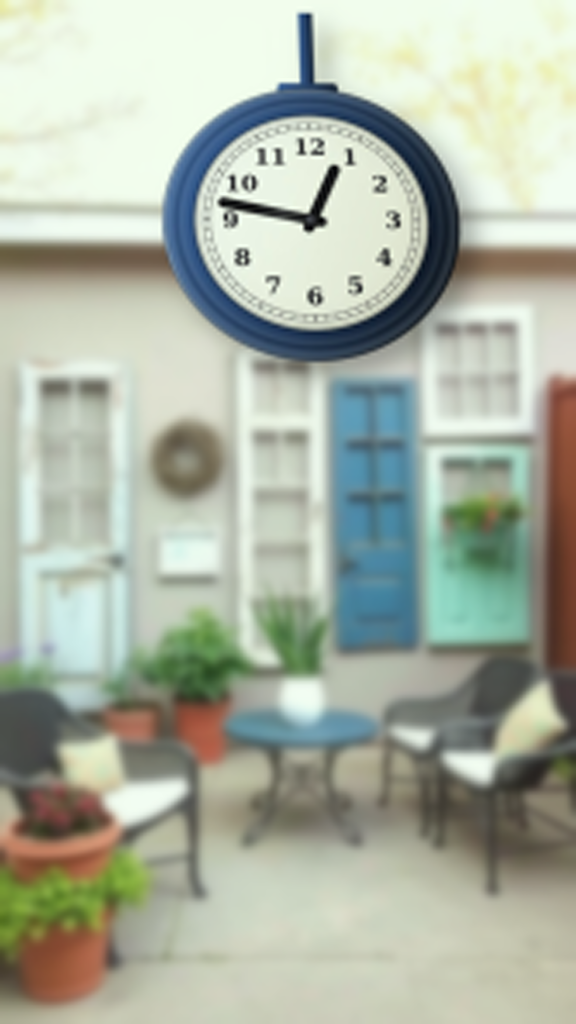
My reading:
**12:47**
